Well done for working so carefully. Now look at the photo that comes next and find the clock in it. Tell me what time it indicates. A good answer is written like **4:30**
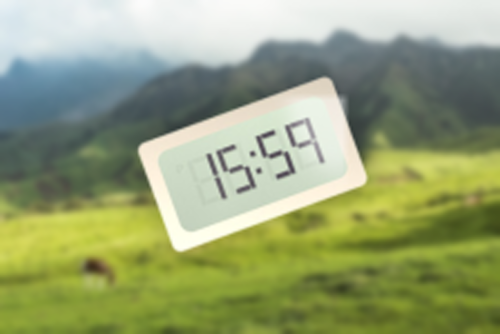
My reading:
**15:59**
